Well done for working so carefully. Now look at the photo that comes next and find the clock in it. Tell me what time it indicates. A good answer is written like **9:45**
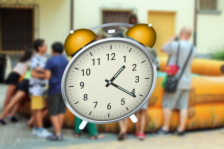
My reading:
**1:21**
